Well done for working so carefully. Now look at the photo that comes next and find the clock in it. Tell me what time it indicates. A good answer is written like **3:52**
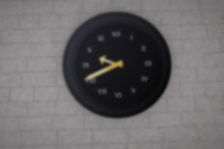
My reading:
**9:41**
